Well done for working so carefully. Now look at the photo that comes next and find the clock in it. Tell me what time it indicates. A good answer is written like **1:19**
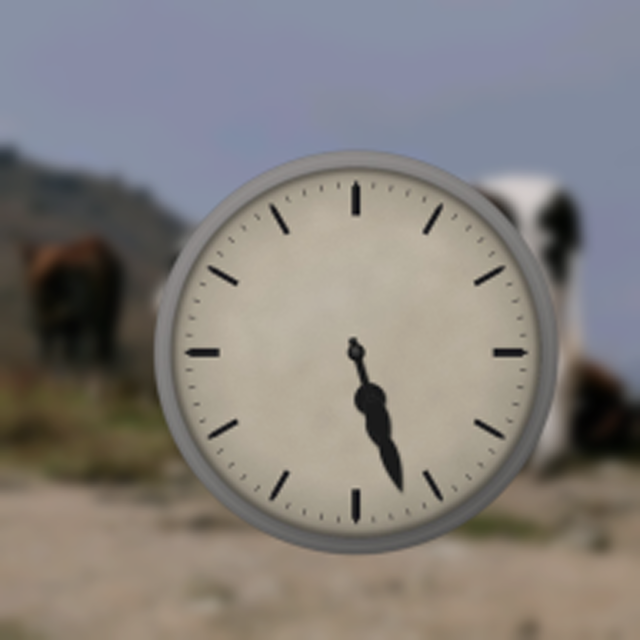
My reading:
**5:27**
